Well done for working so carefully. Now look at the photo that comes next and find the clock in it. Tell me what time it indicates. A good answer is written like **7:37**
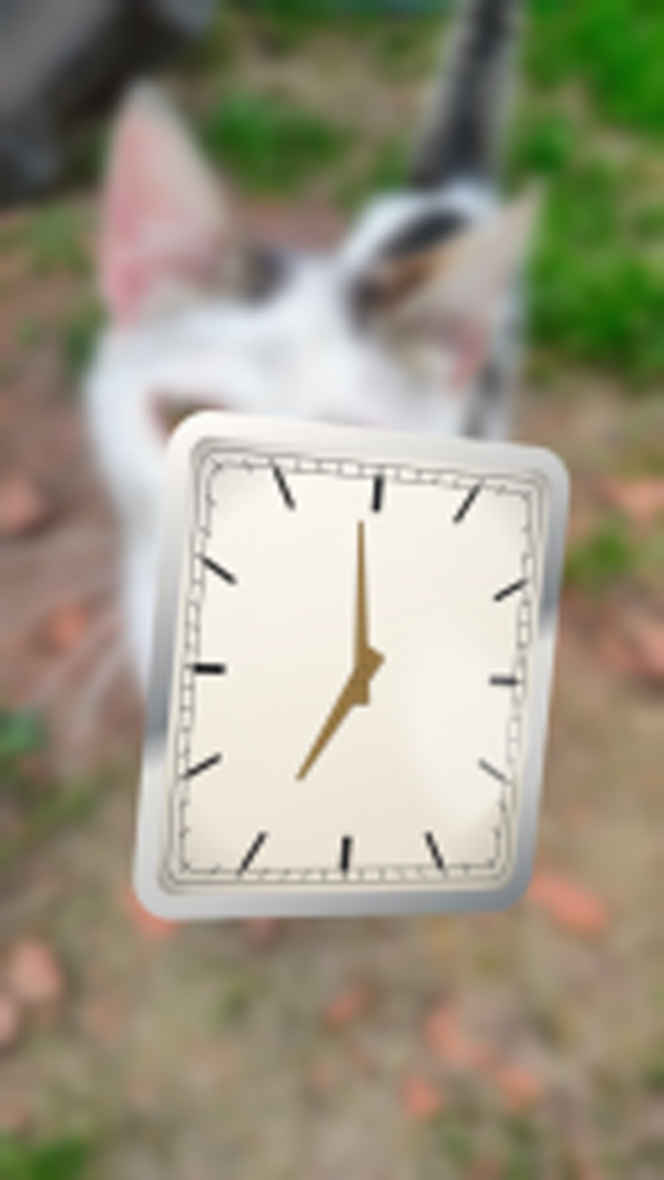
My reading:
**6:59**
